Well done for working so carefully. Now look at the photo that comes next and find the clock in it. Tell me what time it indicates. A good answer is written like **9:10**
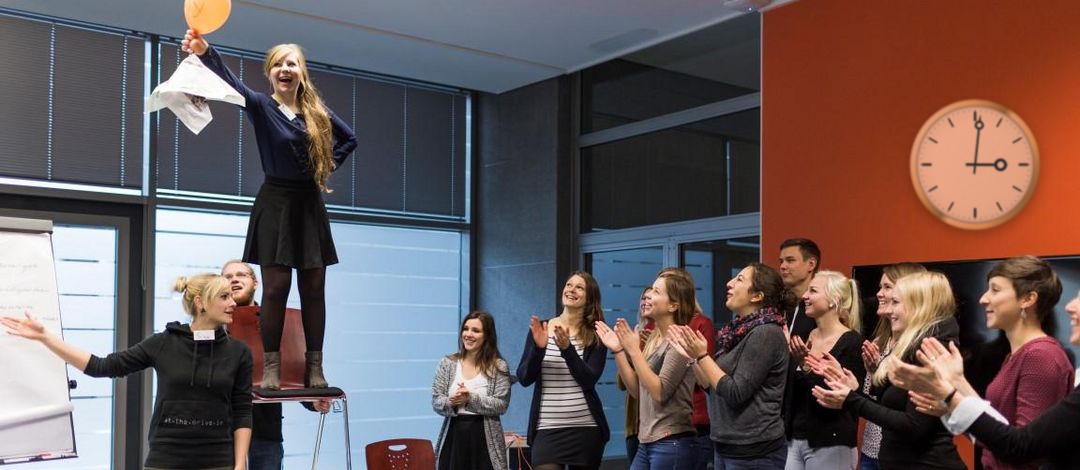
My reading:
**3:01**
